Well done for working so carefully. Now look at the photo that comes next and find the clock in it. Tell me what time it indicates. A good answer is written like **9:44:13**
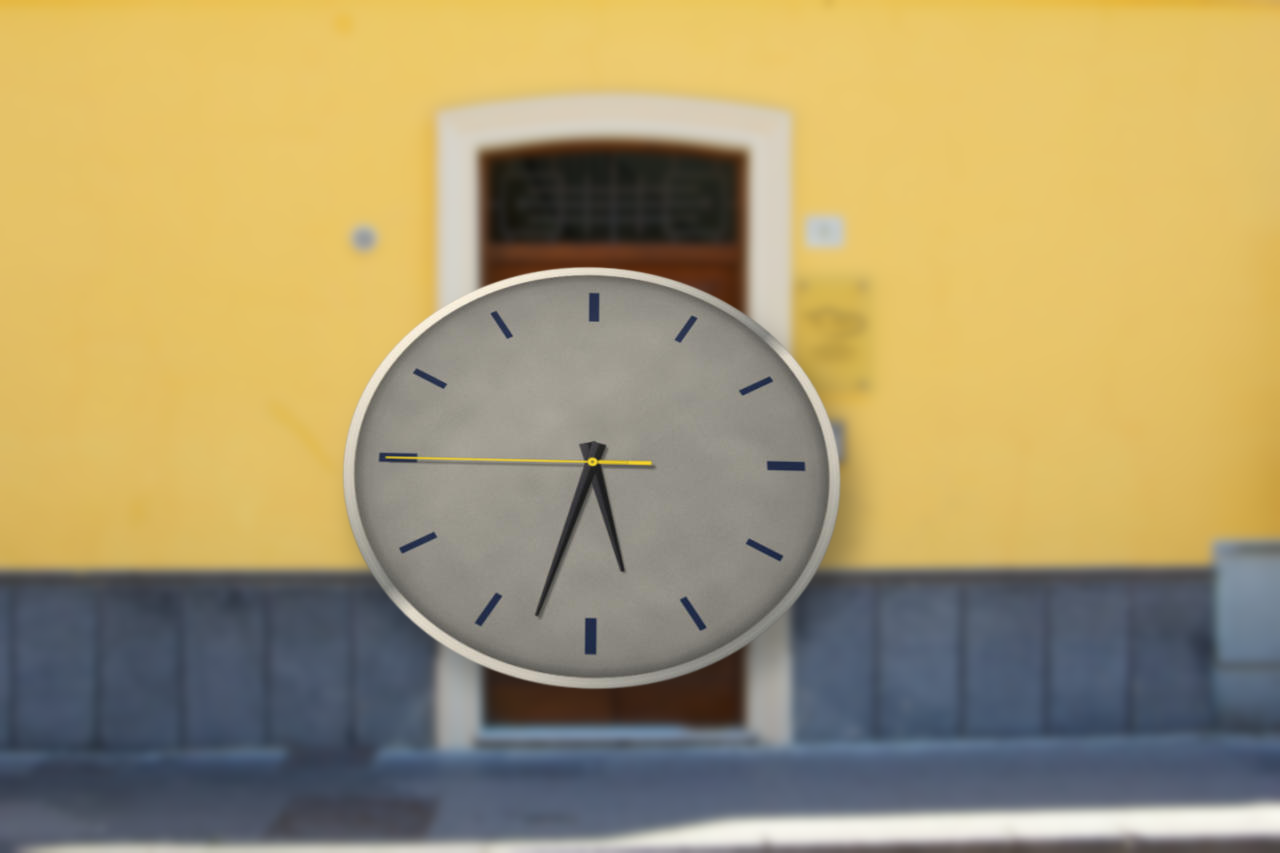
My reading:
**5:32:45**
